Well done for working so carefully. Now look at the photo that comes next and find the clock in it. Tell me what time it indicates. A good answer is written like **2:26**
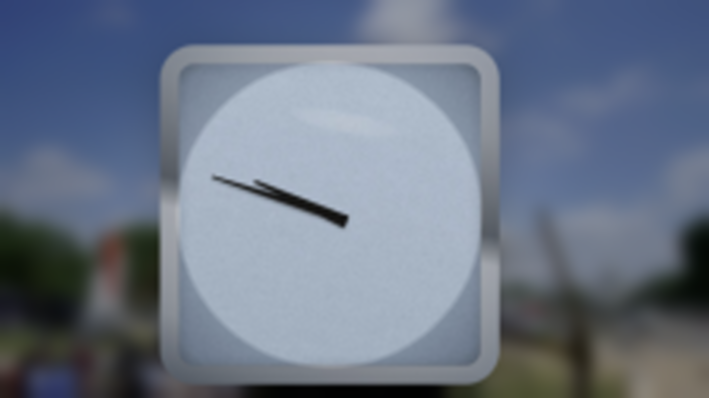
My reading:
**9:48**
